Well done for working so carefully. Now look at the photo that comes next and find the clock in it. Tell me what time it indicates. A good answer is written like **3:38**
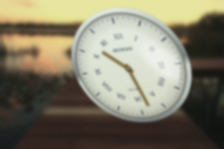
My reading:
**10:28**
